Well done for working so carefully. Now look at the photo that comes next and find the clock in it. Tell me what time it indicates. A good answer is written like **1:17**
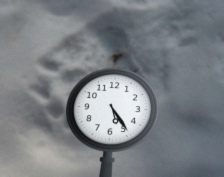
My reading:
**5:24**
